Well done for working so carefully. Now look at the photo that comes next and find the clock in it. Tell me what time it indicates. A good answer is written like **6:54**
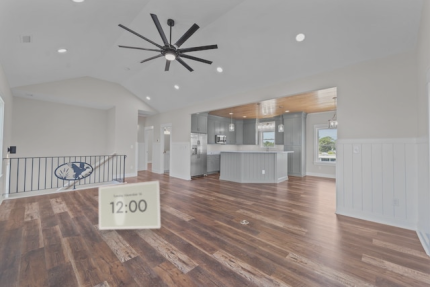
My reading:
**12:00**
